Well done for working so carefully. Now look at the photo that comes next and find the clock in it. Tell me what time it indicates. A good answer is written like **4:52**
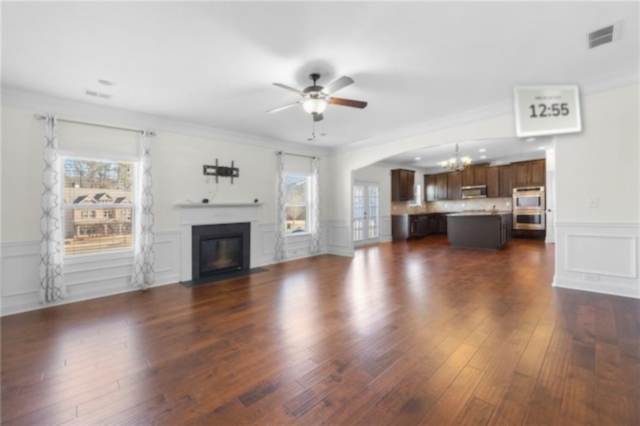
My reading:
**12:55**
